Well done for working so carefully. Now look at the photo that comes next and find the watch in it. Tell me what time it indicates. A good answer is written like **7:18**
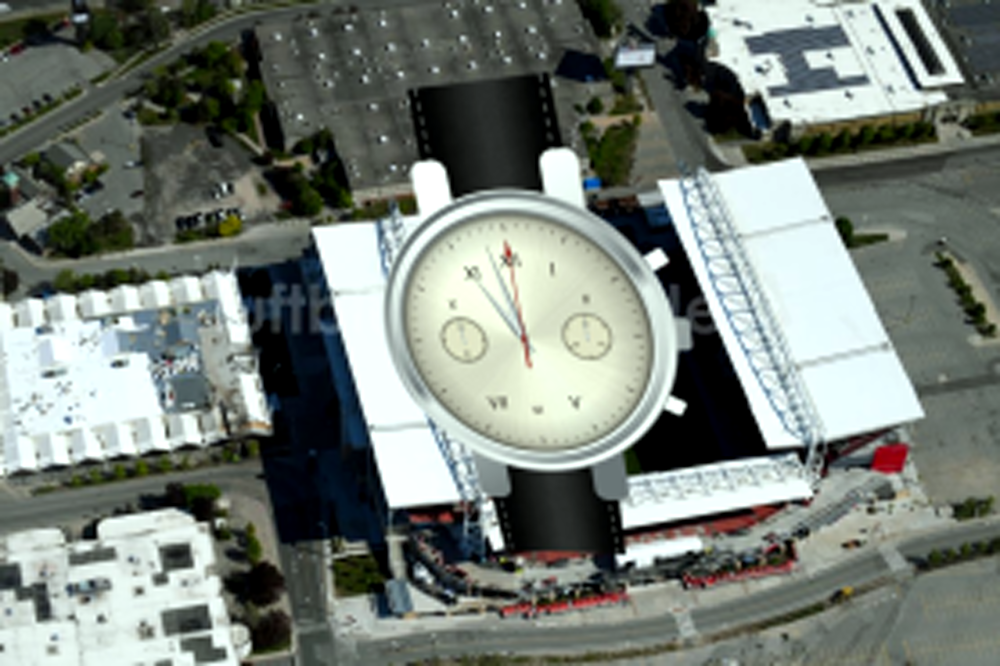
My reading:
**10:58**
